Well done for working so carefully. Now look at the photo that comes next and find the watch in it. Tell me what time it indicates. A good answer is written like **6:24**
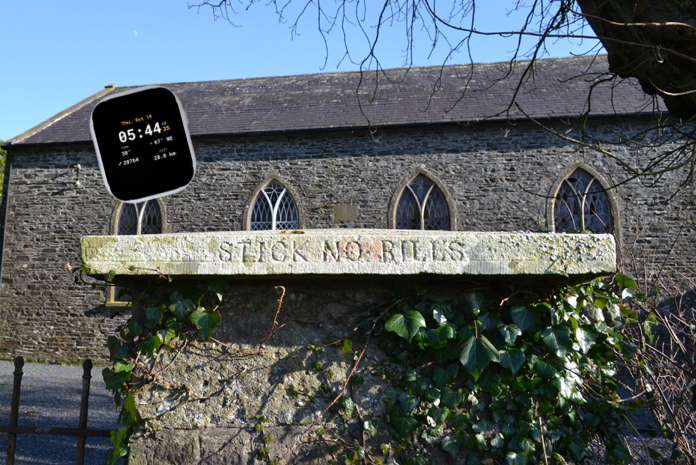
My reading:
**5:44**
